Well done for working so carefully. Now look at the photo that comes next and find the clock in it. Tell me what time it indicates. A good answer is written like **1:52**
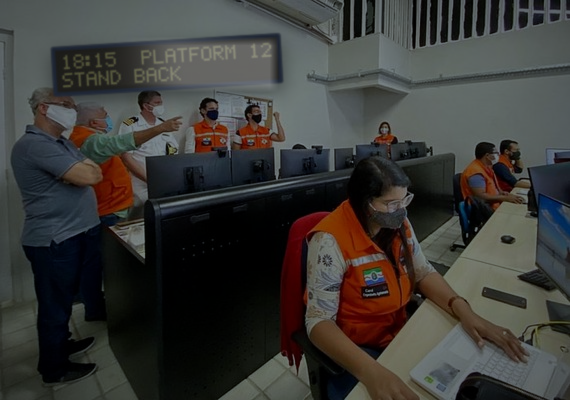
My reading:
**18:15**
